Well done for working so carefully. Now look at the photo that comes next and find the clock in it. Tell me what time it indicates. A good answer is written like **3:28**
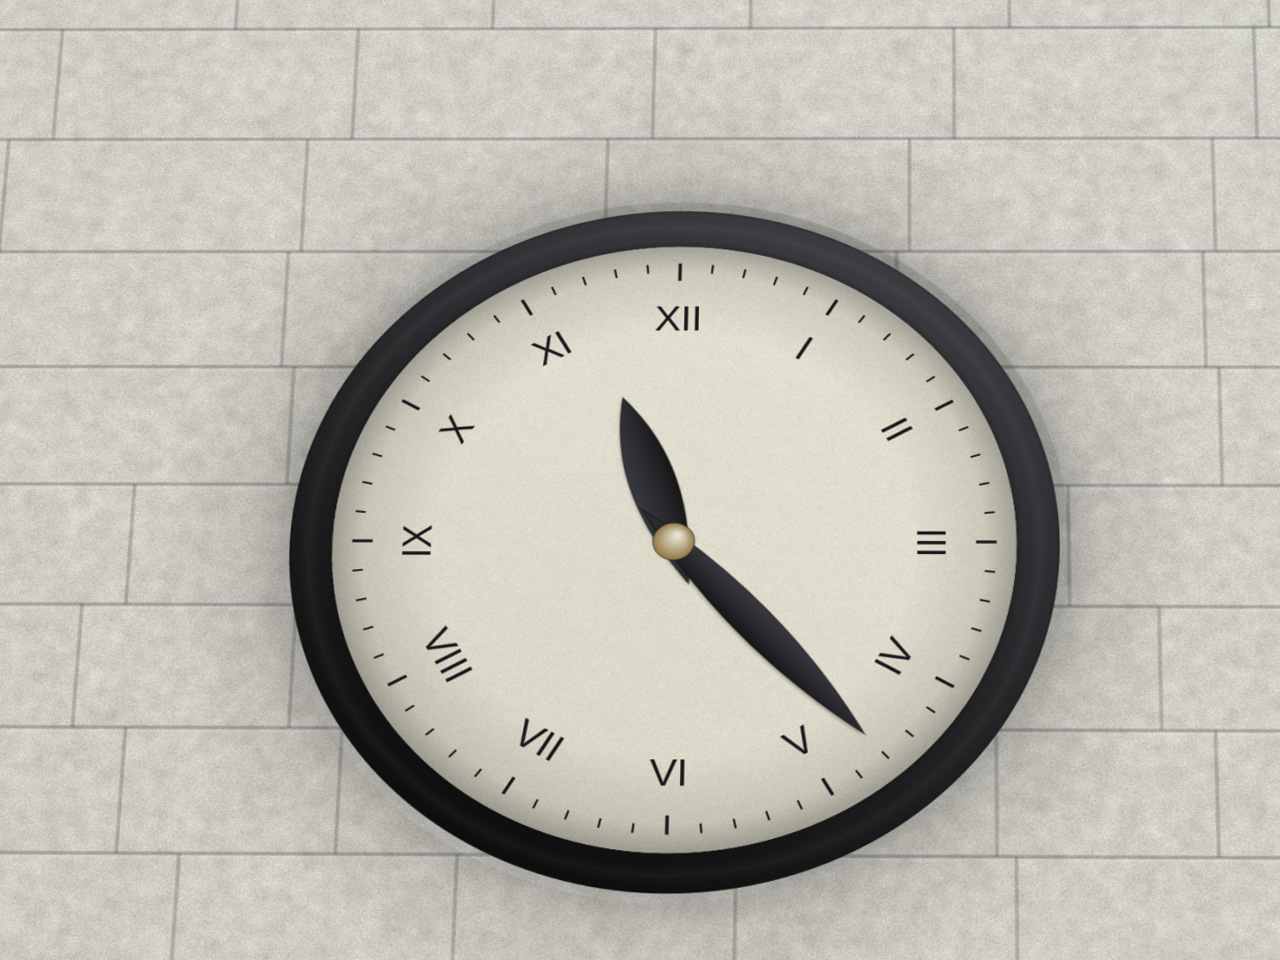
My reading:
**11:23**
